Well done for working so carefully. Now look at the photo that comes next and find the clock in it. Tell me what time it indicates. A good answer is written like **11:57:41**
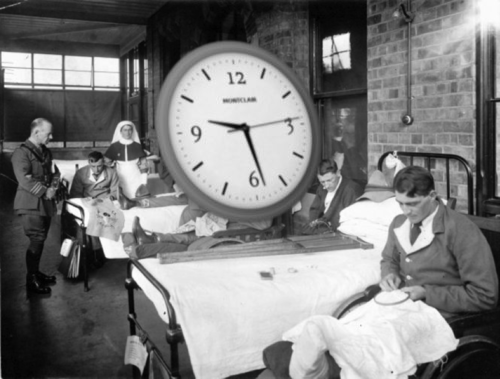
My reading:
**9:28:14**
